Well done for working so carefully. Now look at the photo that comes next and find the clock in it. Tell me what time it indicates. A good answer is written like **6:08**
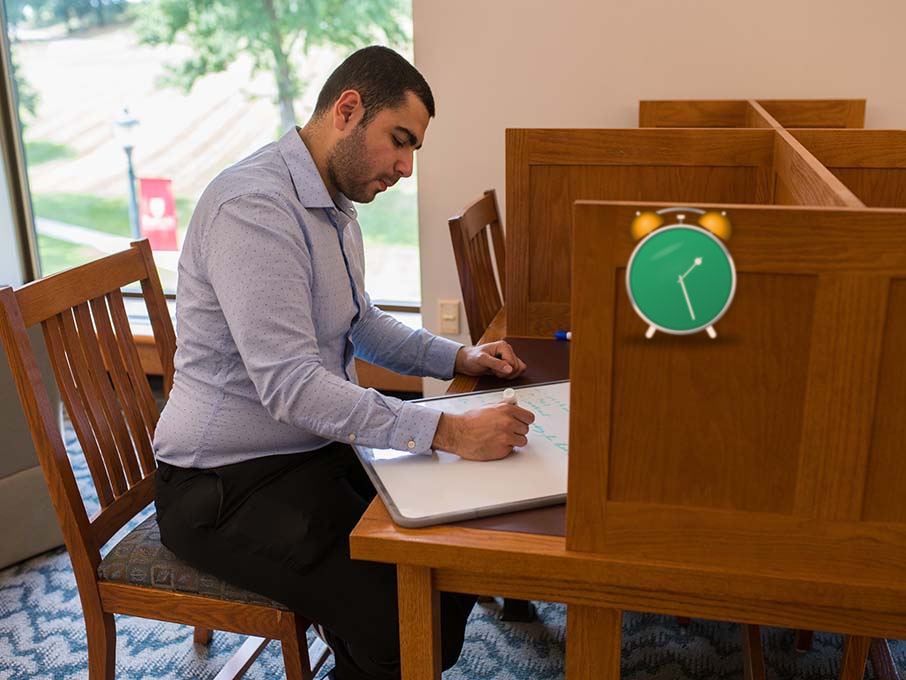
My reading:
**1:27**
